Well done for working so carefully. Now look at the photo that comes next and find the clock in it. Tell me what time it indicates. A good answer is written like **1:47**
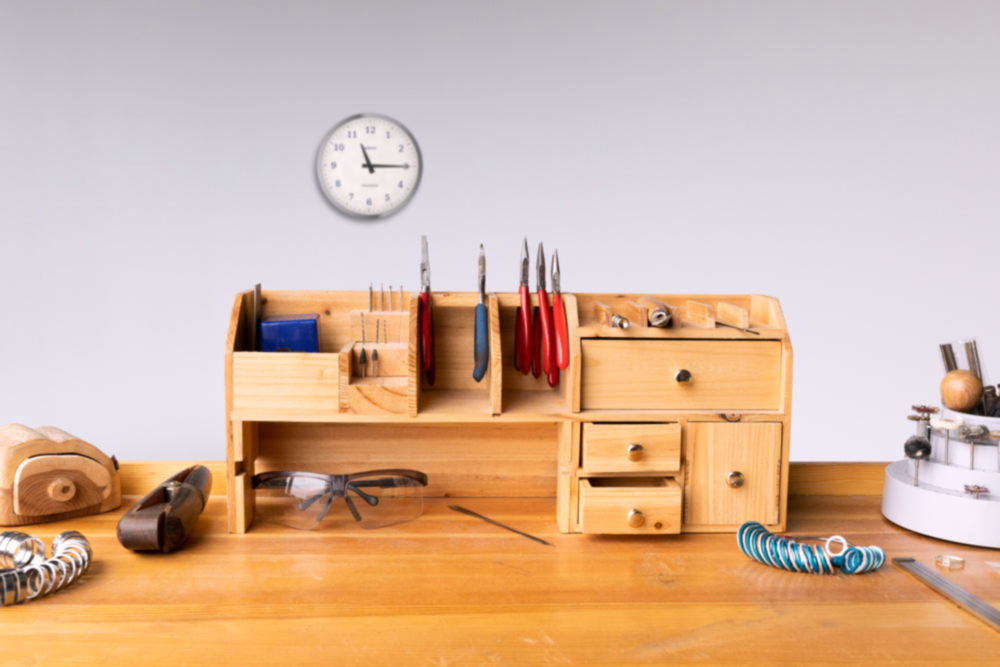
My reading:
**11:15**
